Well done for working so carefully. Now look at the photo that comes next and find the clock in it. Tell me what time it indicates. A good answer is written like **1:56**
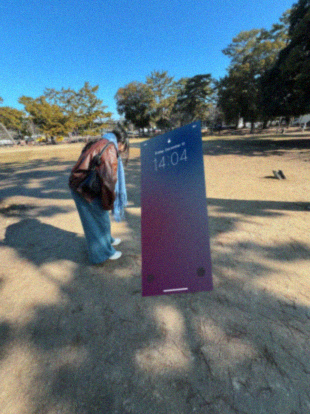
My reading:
**14:04**
